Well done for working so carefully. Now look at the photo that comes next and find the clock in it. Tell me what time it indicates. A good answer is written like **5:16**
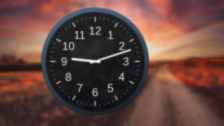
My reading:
**9:12**
